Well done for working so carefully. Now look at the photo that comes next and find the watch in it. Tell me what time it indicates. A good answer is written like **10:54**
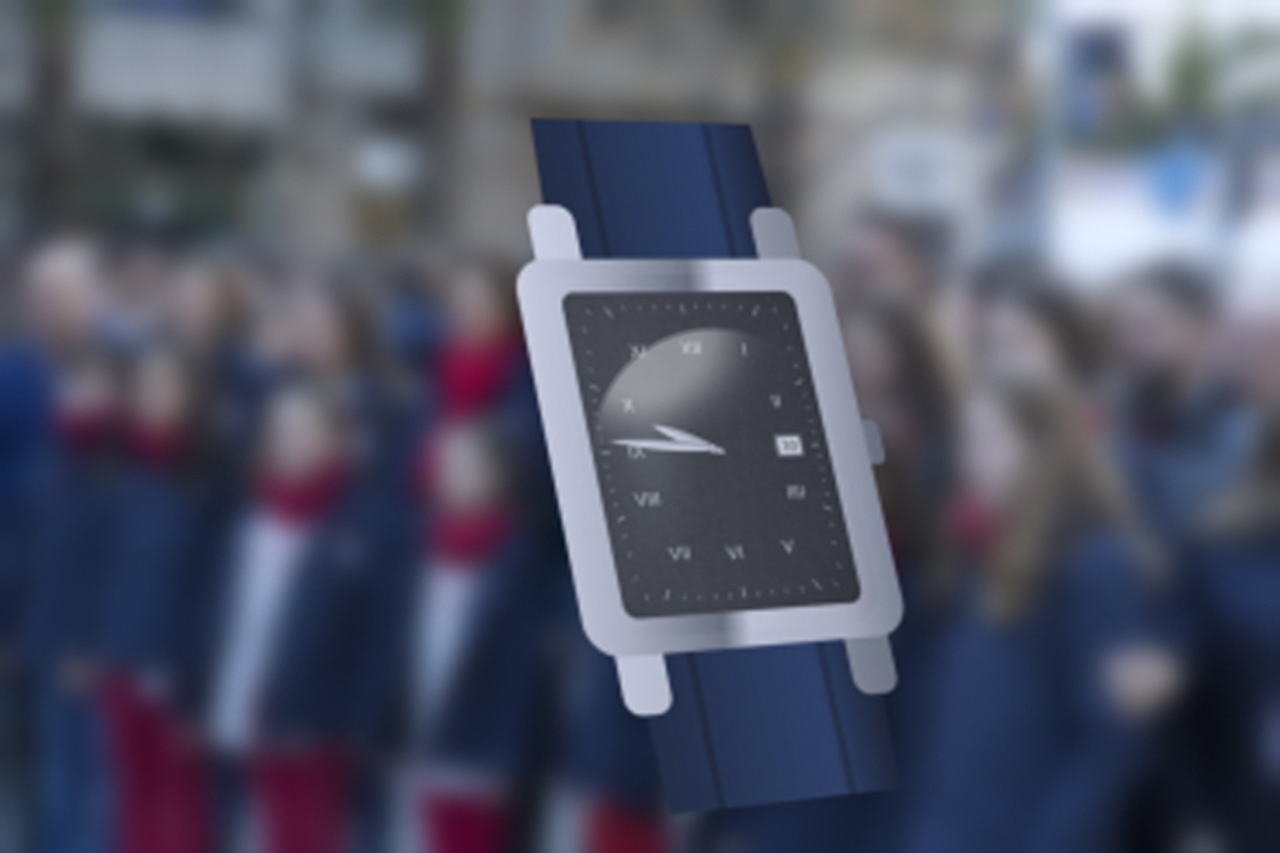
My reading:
**9:46**
